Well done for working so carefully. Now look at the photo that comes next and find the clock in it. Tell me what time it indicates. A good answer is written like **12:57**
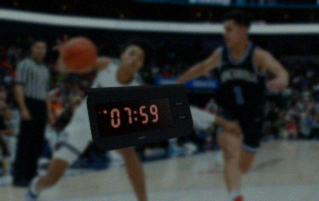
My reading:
**7:59**
